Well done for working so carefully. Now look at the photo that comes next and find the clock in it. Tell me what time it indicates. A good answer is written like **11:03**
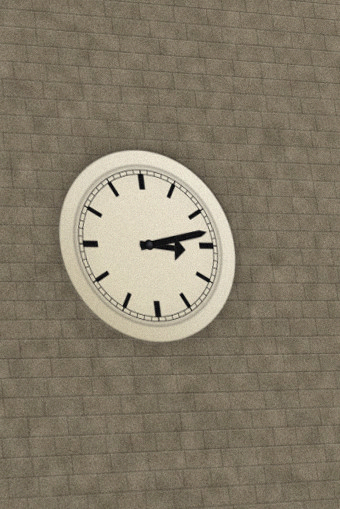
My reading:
**3:13**
